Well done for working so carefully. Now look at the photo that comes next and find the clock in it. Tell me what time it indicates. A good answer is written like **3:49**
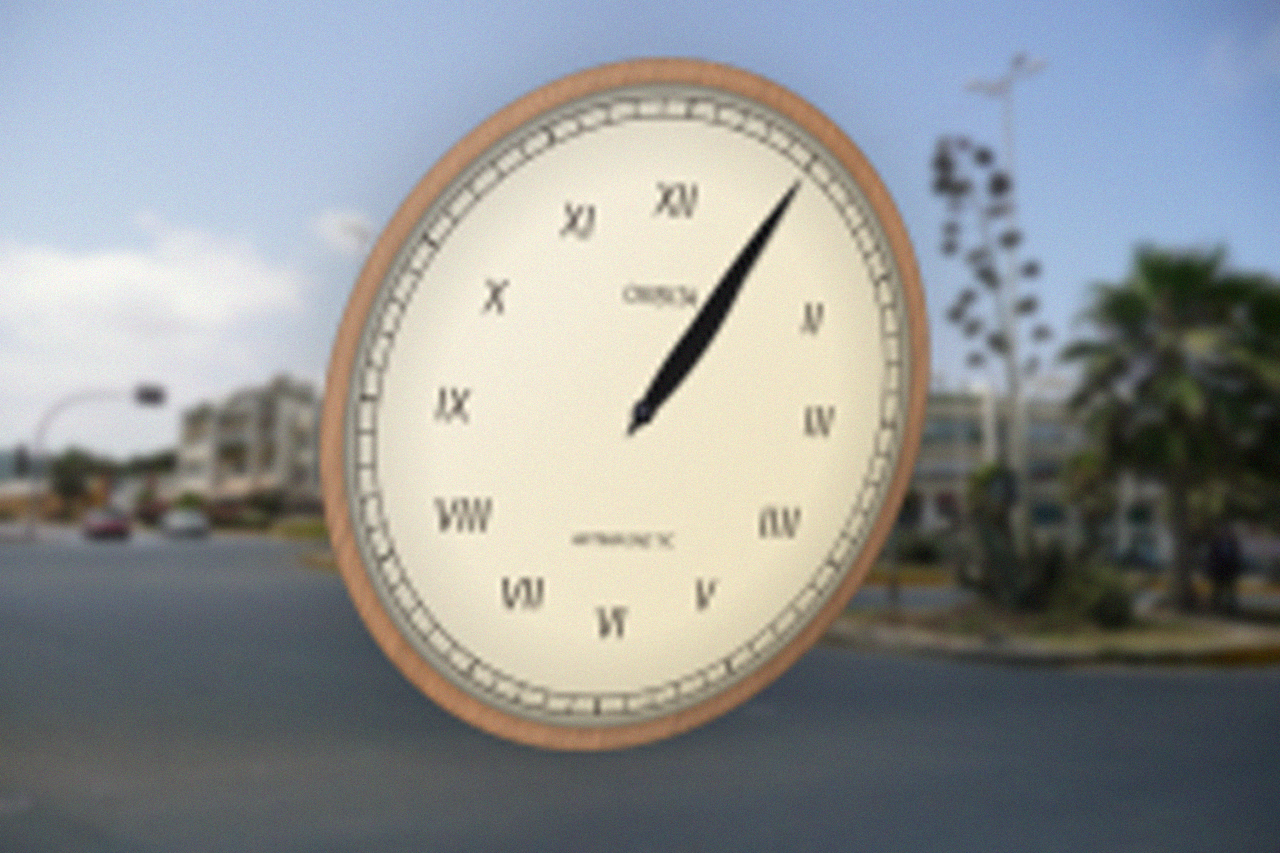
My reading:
**1:05**
